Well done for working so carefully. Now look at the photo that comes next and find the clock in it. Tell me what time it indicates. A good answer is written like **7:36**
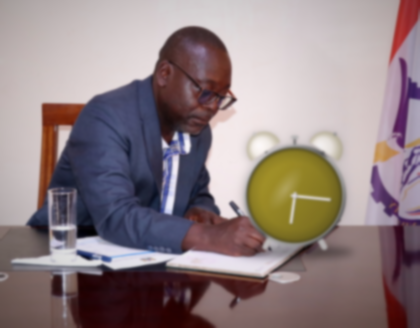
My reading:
**6:16**
